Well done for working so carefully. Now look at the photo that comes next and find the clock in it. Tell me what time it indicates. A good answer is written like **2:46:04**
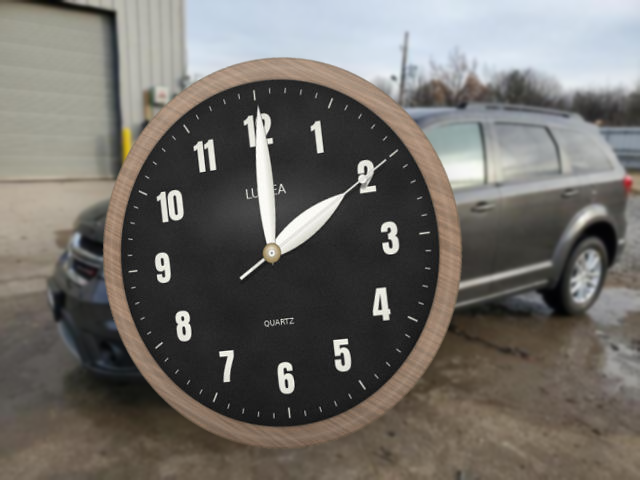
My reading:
**2:00:10**
